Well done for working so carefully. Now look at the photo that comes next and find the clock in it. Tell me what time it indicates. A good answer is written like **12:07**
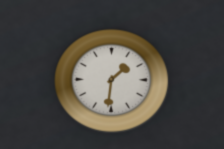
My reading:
**1:31**
